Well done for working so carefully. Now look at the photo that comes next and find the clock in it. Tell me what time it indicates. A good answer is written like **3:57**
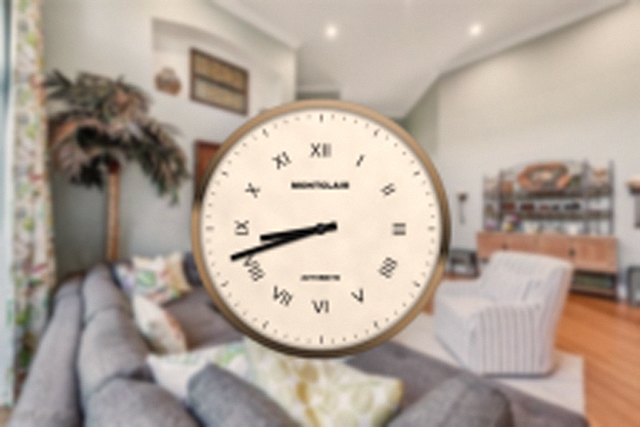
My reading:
**8:42**
